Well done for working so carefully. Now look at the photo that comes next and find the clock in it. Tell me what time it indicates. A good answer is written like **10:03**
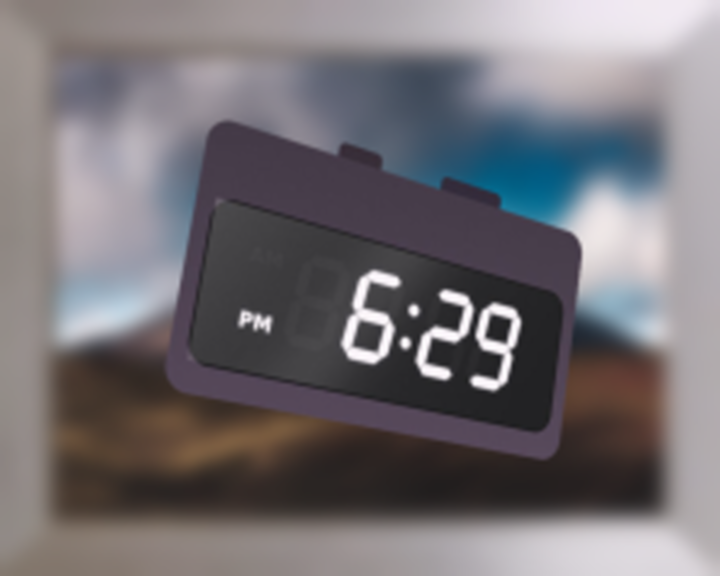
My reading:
**6:29**
